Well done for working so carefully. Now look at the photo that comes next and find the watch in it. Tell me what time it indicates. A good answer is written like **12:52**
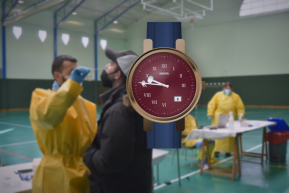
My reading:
**9:46**
